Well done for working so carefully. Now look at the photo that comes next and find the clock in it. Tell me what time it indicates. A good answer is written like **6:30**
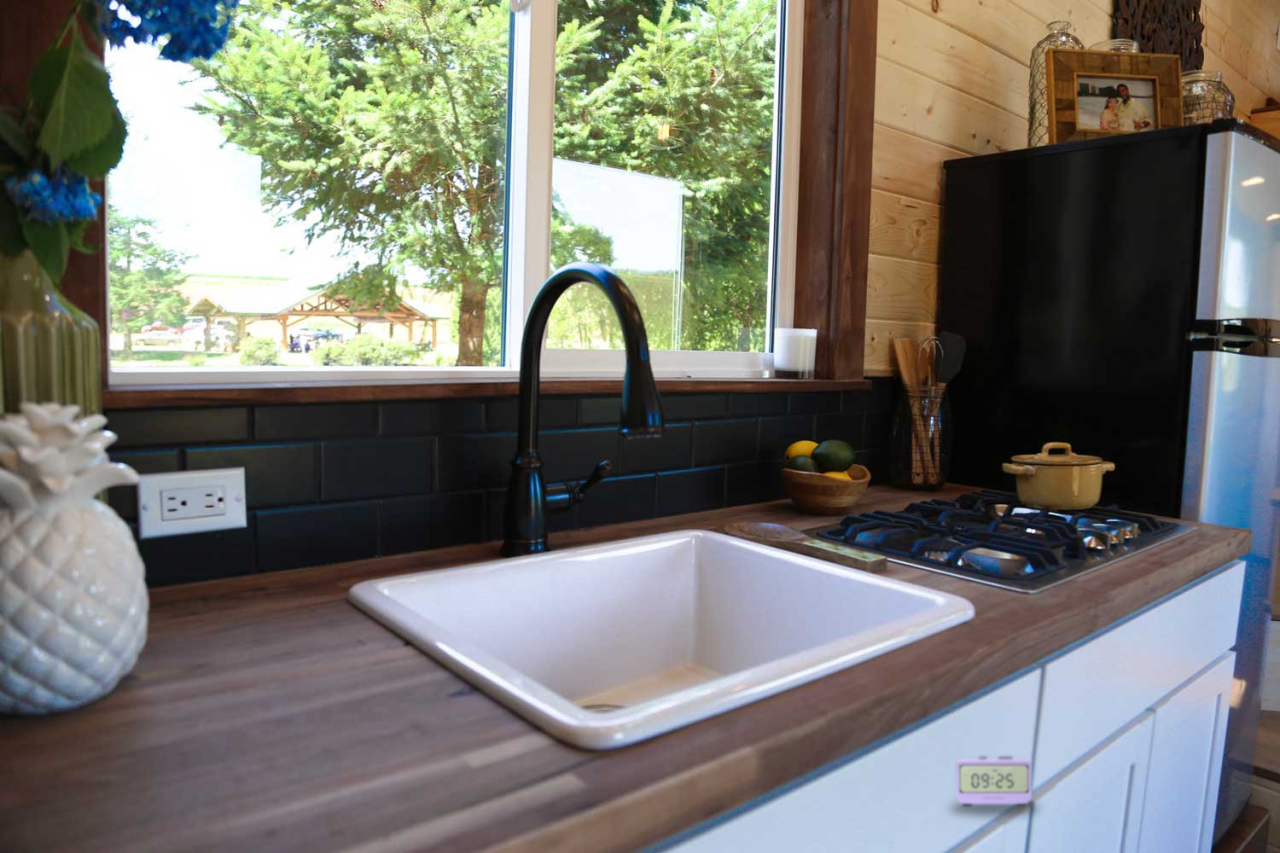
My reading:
**9:25**
